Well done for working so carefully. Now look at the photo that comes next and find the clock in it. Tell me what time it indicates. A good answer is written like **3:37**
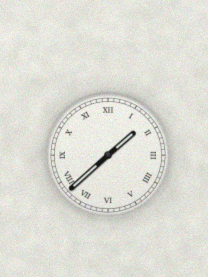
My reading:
**1:38**
